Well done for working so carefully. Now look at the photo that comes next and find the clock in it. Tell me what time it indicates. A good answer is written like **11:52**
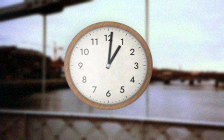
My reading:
**1:01**
